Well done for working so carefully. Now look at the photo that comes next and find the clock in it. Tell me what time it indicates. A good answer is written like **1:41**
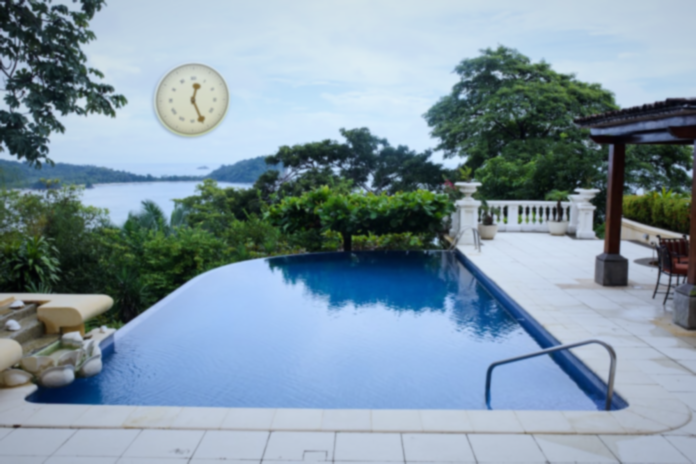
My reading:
**12:26**
